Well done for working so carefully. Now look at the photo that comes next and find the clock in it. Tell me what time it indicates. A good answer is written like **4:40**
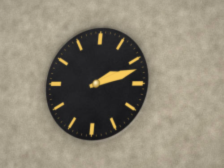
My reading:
**2:12**
